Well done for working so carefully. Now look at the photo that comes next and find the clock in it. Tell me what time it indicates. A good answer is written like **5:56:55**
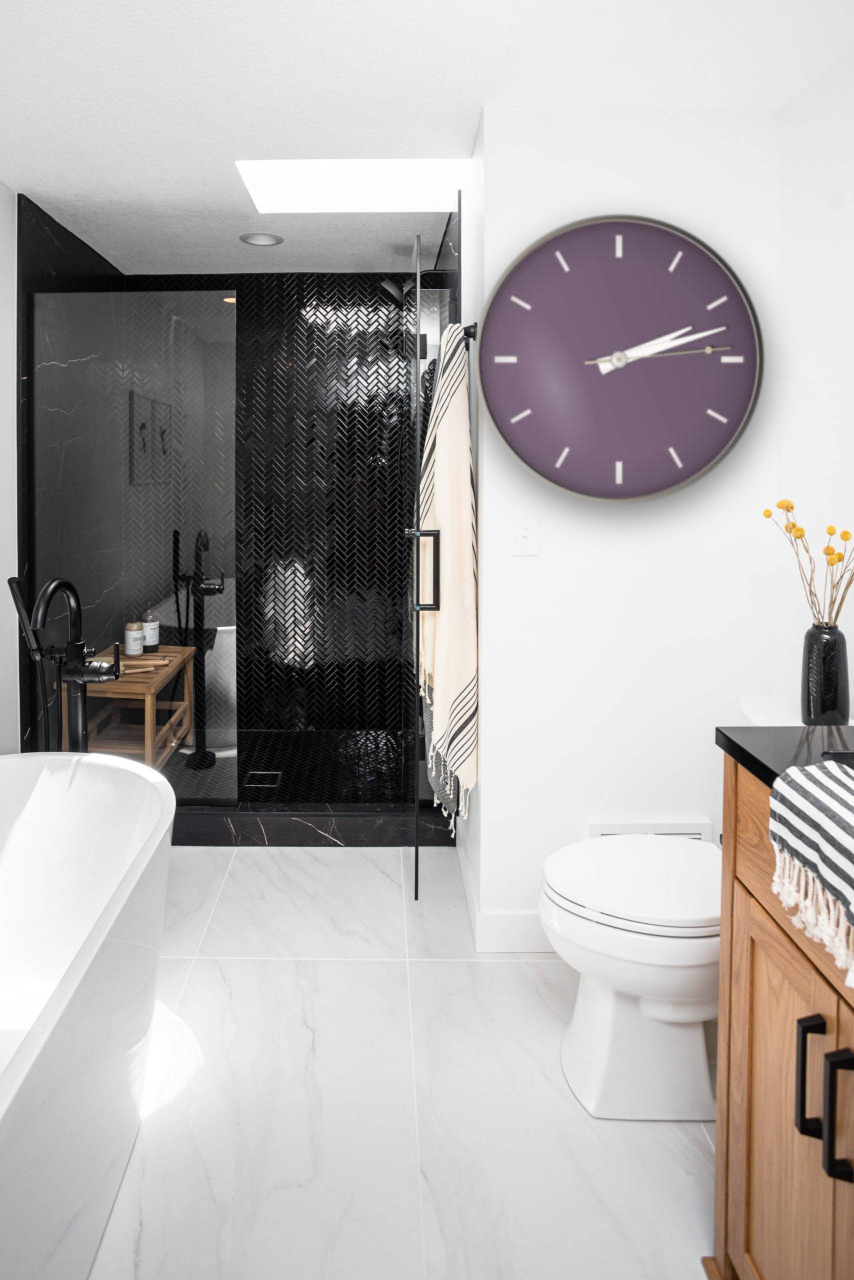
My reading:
**2:12:14**
